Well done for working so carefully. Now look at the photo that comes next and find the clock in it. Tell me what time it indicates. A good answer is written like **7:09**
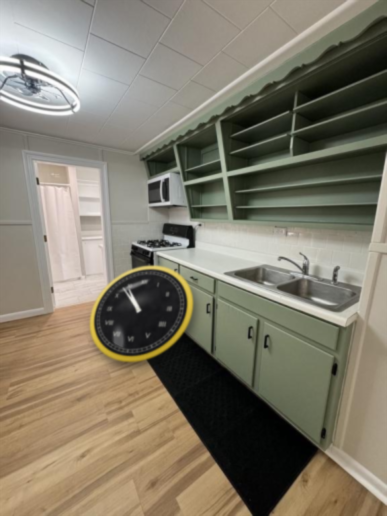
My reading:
**10:53**
